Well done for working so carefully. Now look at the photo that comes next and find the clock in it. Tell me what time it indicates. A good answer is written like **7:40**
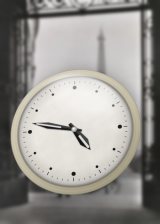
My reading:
**4:47**
